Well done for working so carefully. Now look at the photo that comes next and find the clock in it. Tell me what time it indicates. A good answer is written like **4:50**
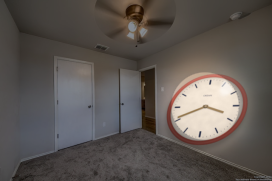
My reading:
**3:41**
